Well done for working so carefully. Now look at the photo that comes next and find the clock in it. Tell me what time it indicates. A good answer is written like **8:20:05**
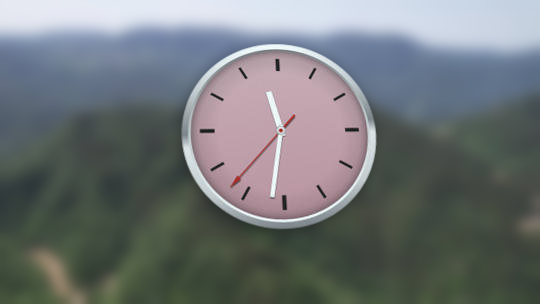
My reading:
**11:31:37**
